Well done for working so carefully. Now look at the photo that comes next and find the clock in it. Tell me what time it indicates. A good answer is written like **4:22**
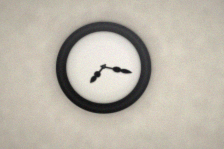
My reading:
**7:17**
